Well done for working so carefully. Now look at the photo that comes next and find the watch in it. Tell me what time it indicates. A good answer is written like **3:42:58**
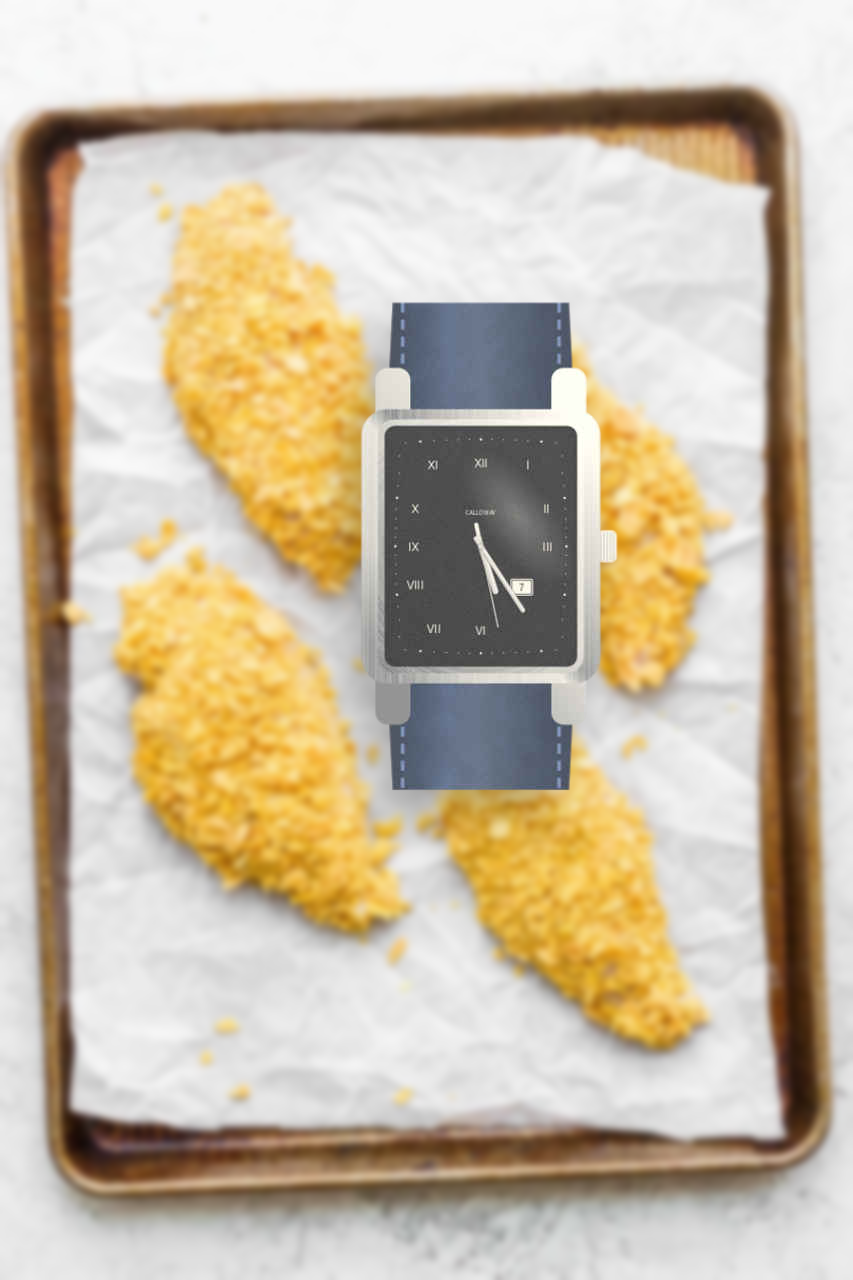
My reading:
**5:24:28**
